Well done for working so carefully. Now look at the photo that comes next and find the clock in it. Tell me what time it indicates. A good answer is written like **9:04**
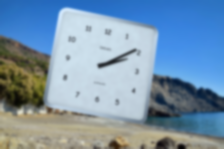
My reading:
**2:09**
